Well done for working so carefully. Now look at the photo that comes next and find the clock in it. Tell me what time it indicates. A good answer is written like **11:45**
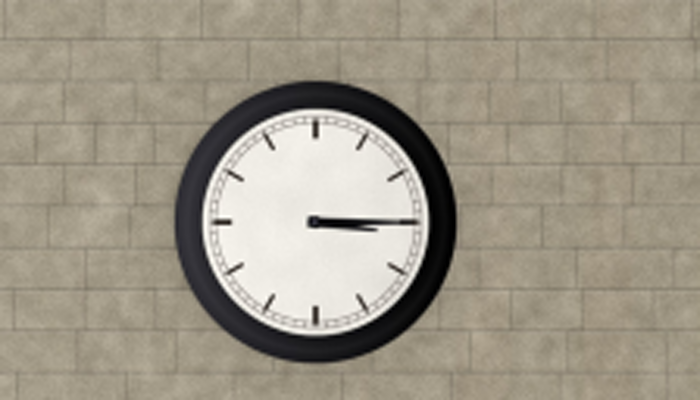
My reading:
**3:15**
